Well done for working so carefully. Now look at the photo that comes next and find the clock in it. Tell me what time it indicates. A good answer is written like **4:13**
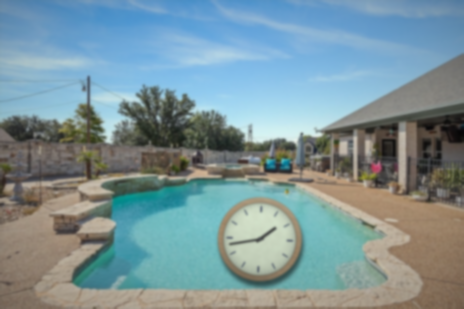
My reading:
**1:43**
